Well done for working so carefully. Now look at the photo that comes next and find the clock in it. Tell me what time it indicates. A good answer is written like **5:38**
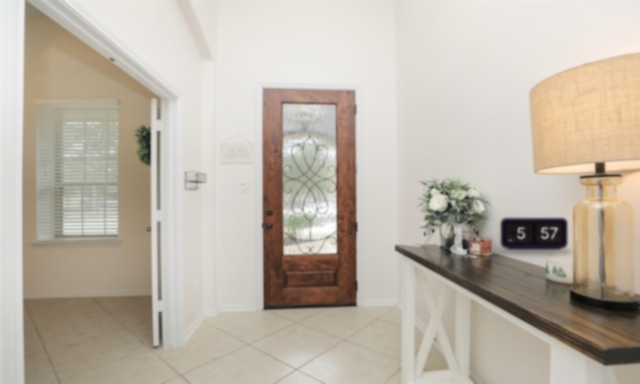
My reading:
**5:57**
